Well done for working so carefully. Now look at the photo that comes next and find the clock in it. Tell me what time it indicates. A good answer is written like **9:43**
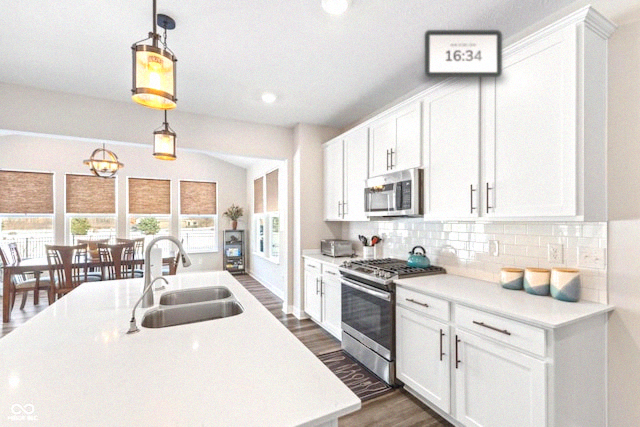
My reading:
**16:34**
